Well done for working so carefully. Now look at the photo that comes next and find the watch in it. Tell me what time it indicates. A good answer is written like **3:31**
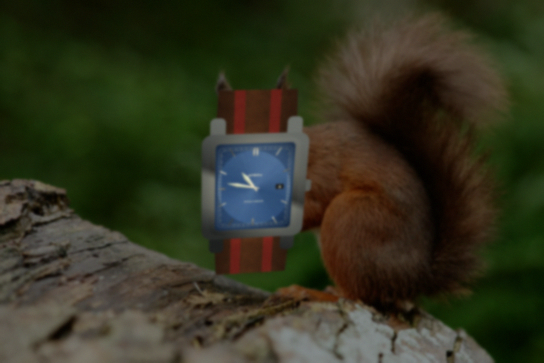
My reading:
**10:47**
